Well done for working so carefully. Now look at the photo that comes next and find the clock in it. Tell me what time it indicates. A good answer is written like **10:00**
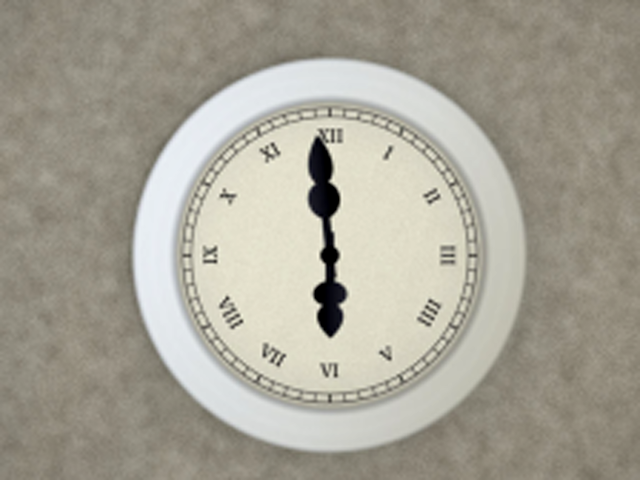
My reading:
**5:59**
